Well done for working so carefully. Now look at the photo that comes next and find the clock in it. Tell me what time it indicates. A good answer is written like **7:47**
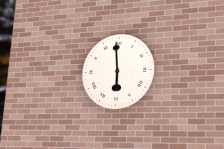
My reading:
**5:59**
